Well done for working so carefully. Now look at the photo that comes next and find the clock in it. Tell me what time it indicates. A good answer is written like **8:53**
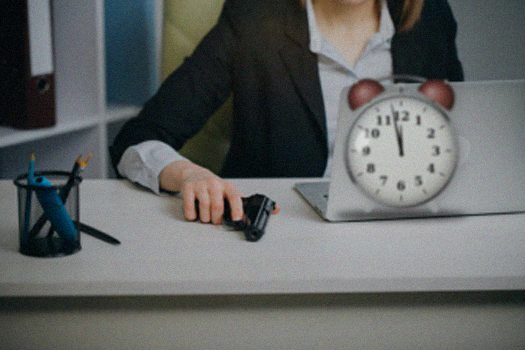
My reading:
**11:58**
